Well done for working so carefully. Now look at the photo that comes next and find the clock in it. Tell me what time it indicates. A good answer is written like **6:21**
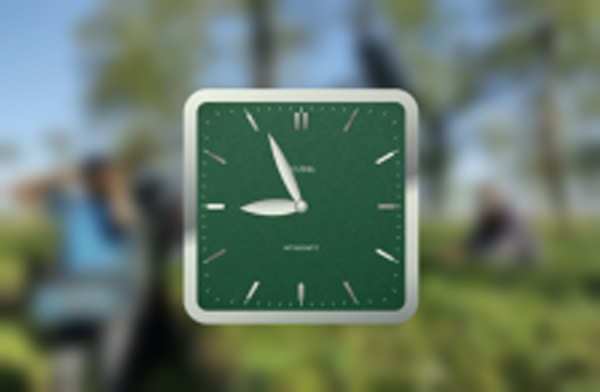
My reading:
**8:56**
